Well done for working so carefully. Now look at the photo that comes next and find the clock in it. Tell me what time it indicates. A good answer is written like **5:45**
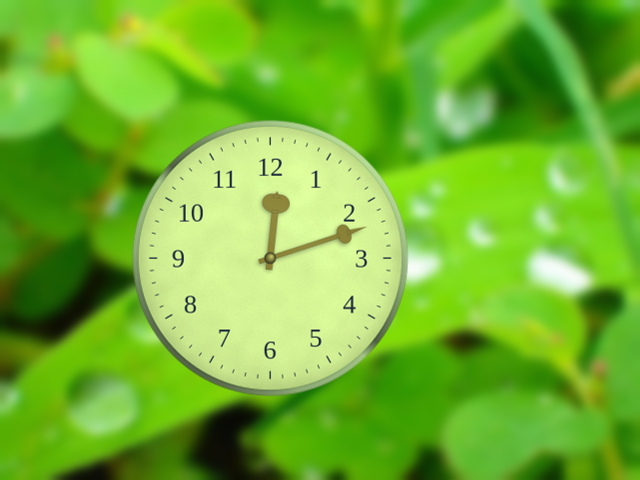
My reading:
**12:12**
